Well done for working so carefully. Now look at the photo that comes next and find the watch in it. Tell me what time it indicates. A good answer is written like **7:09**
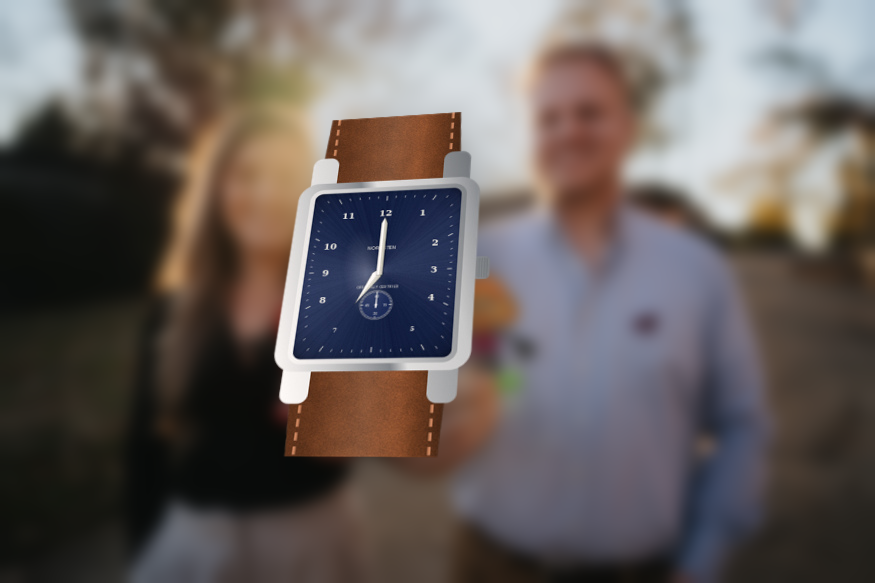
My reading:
**7:00**
